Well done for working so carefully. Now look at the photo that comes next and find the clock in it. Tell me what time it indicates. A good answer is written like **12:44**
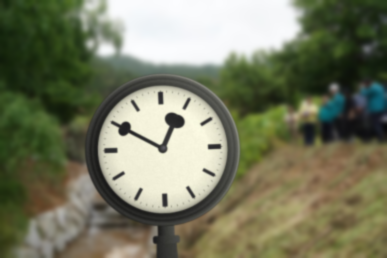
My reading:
**12:50**
